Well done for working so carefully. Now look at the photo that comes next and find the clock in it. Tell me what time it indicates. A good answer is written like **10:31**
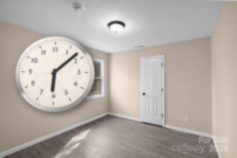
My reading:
**6:08**
